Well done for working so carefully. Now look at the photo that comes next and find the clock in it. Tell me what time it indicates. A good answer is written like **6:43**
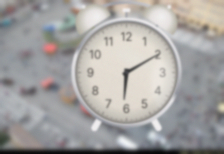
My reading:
**6:10**
